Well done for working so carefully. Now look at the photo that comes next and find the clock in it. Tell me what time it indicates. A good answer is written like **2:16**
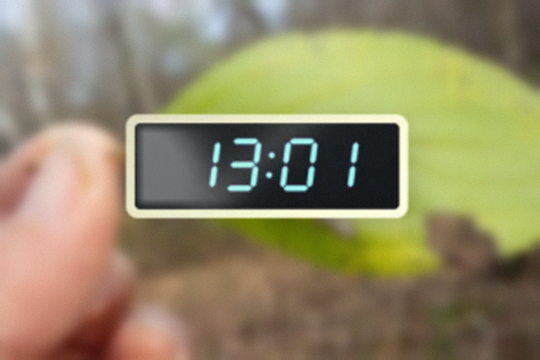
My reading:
**13:01**
